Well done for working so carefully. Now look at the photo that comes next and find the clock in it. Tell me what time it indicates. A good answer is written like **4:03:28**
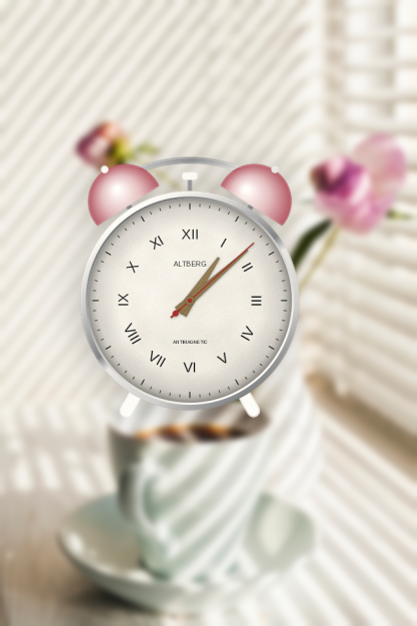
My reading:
**1:08:08**
